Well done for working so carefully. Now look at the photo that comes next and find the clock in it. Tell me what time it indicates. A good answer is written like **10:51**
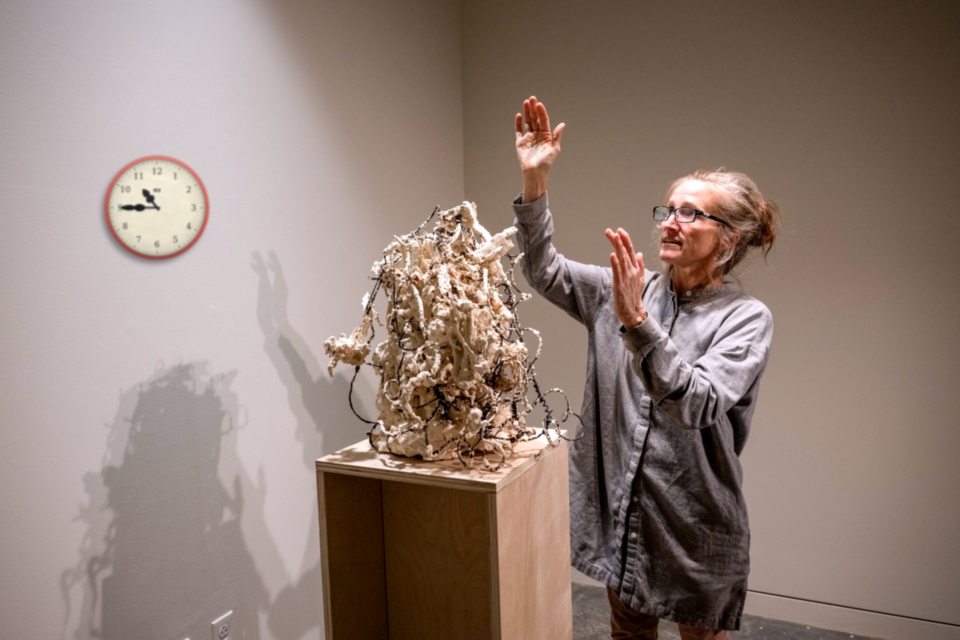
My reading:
**10:45**
